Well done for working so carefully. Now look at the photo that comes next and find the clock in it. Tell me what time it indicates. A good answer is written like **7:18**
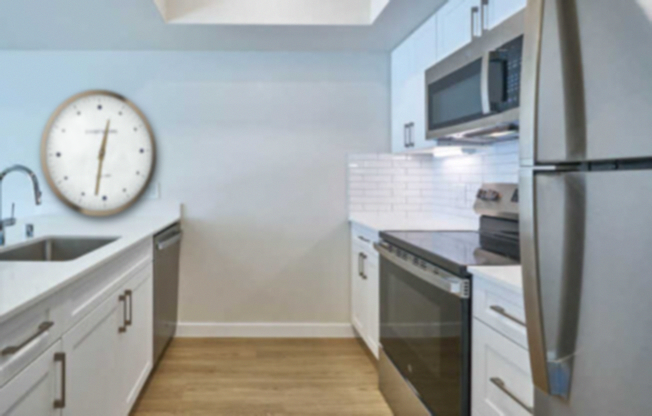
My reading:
**12:32**
